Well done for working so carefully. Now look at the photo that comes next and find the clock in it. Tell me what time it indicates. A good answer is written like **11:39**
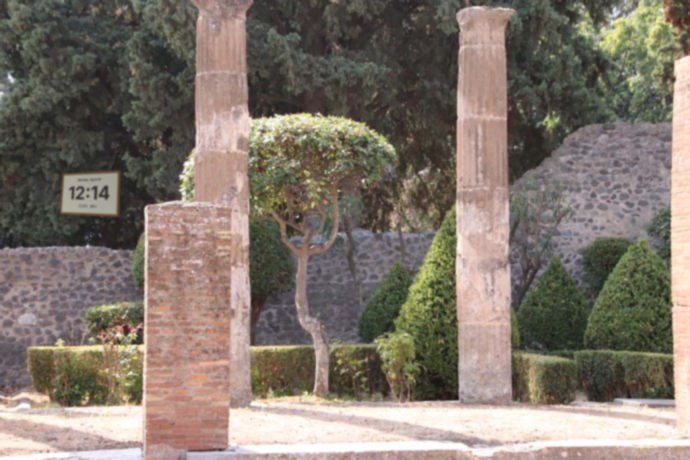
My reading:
**12:14**
